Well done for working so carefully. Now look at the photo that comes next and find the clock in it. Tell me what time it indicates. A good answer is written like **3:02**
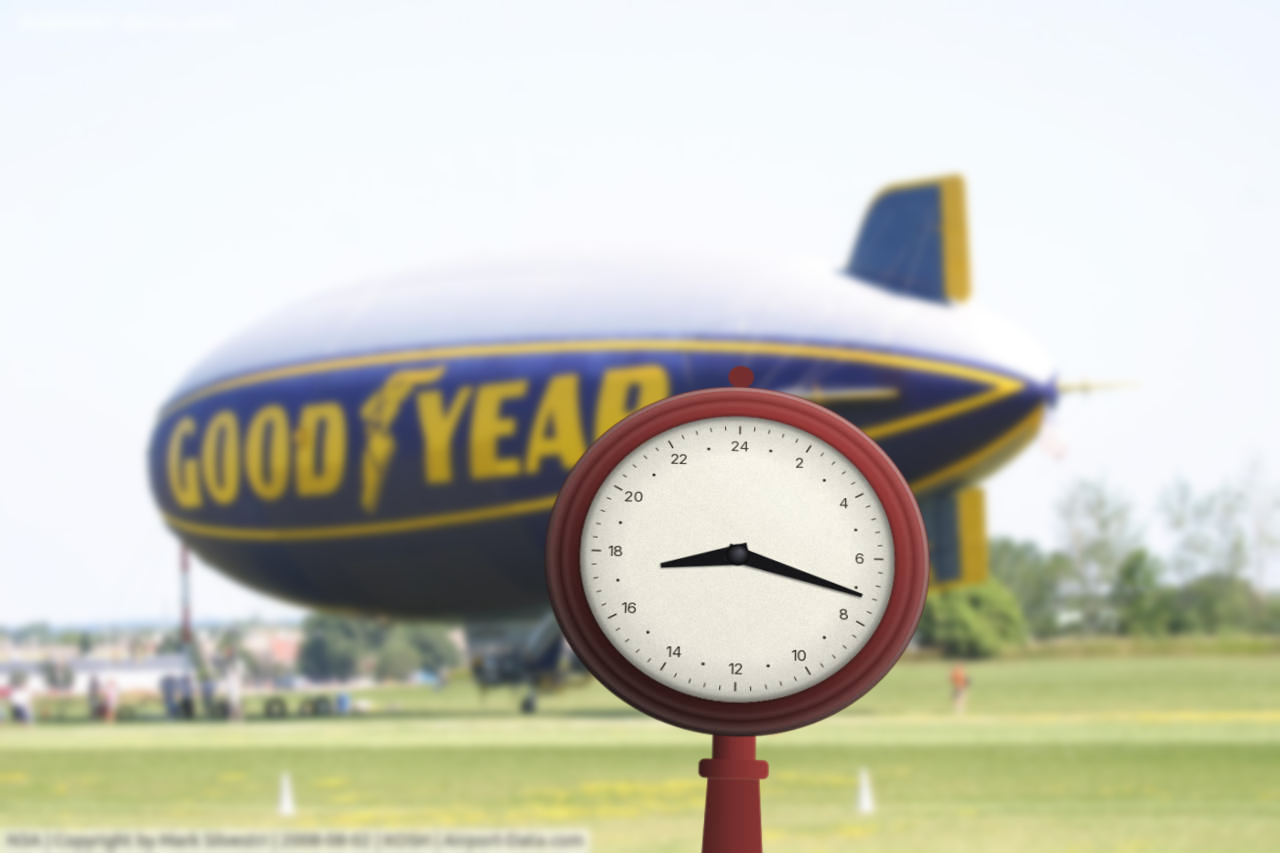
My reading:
**17:18**
